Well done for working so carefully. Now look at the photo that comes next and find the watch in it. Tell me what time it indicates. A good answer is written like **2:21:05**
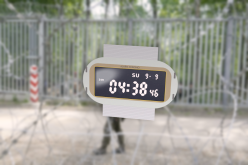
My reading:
**4:38:46**
